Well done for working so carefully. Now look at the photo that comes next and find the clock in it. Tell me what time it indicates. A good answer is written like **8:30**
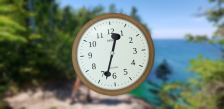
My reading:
**12:33**
